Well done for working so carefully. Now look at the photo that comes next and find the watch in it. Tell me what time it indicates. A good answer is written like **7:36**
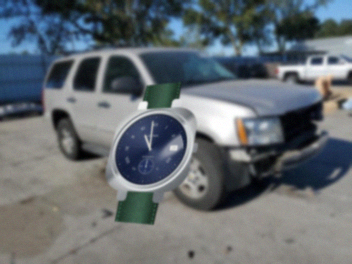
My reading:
**10:59**
